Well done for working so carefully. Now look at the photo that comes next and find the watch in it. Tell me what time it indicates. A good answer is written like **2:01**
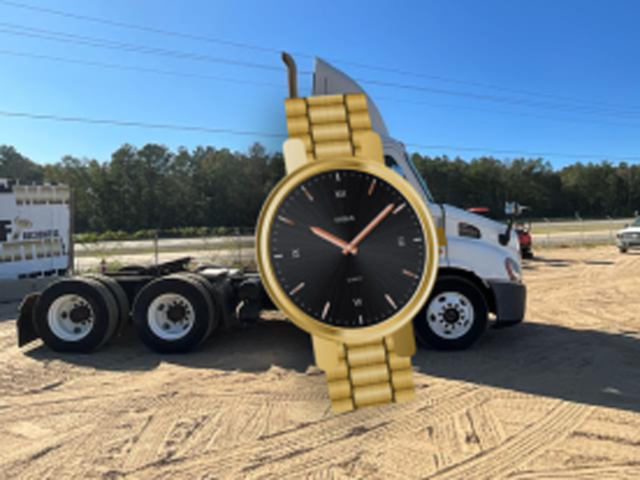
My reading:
**10:09**
